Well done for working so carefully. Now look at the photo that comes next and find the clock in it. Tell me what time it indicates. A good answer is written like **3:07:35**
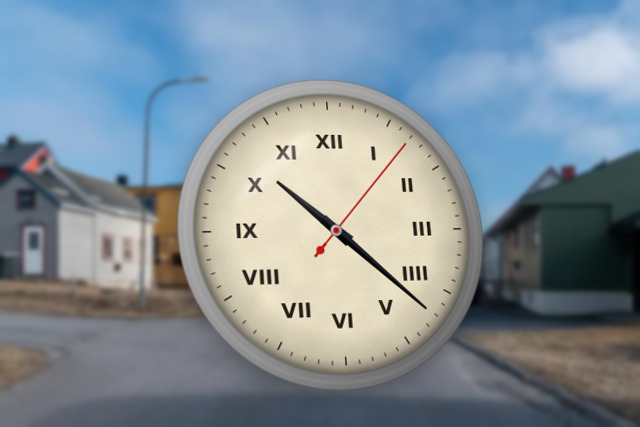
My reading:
**10:22:07**
